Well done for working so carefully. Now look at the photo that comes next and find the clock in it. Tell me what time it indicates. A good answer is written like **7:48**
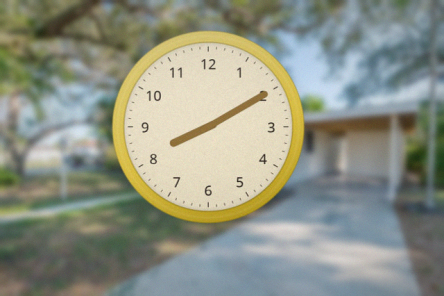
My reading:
**8:10**
